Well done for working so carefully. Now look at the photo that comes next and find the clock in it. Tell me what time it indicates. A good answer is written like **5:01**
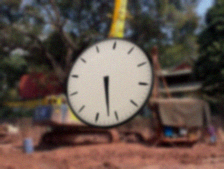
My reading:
**5:27**
